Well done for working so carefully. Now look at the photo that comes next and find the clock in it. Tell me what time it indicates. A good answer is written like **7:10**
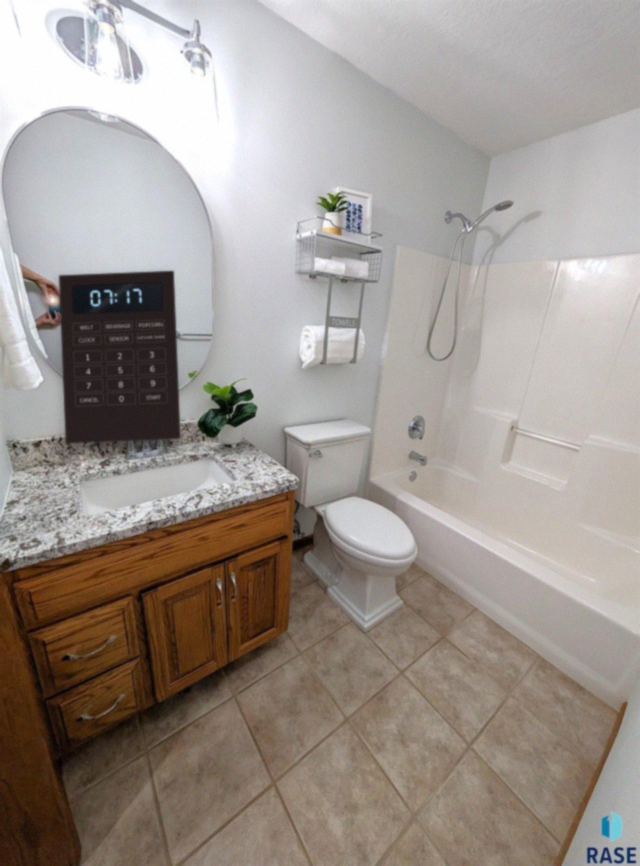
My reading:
**7:17**
